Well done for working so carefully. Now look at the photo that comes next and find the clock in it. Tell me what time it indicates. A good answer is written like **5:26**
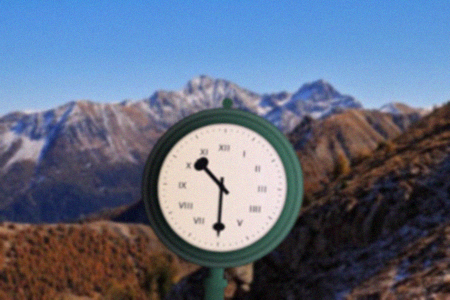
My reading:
**10:30**
